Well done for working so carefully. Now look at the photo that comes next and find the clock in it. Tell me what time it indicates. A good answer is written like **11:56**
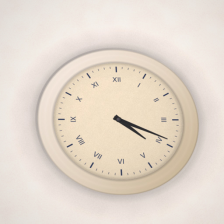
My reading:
**4:19**
